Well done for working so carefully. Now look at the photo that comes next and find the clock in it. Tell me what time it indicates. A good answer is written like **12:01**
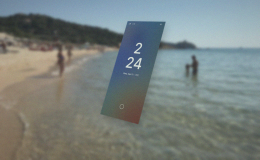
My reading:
**2:24**
